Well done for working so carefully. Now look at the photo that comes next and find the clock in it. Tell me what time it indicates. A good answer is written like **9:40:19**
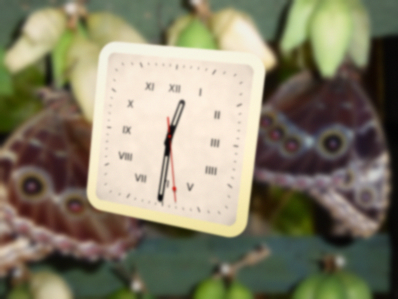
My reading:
**12:30:28**
